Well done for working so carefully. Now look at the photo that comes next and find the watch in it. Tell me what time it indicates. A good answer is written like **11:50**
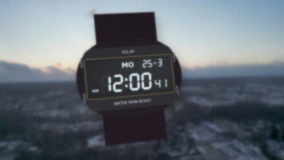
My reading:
**12:00**
